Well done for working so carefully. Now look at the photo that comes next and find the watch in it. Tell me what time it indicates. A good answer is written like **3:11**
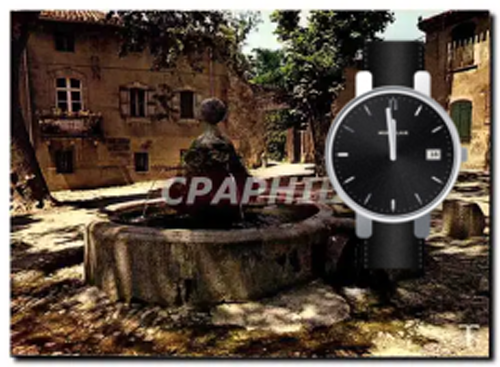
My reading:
**11:59**
